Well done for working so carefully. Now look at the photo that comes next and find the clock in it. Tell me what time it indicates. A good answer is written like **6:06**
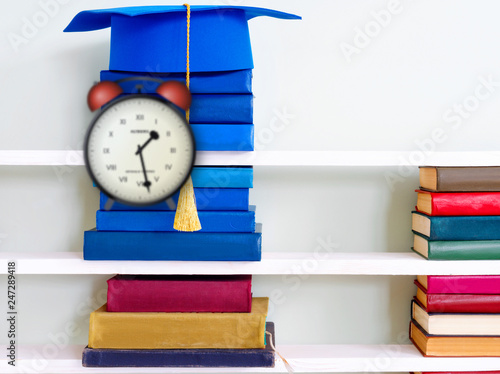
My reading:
**1:28**
